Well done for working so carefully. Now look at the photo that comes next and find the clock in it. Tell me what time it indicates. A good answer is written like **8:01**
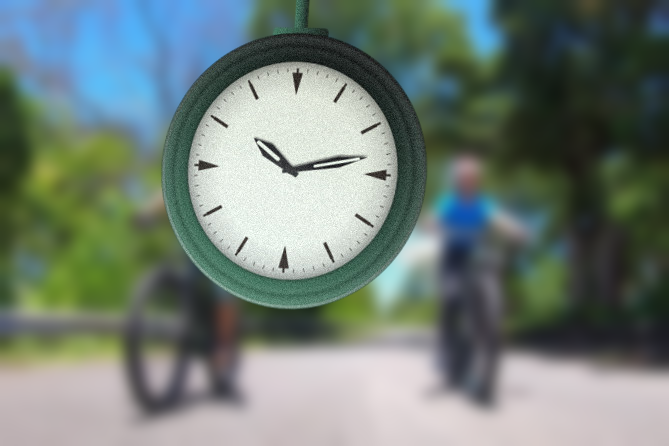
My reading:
**10:13**
